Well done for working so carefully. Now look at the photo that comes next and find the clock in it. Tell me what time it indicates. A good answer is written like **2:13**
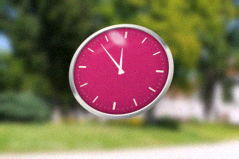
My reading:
**11:53**
